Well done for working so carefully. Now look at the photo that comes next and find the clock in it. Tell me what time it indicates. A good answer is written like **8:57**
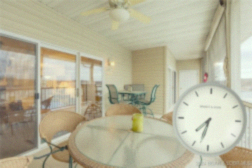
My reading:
**7:33**
